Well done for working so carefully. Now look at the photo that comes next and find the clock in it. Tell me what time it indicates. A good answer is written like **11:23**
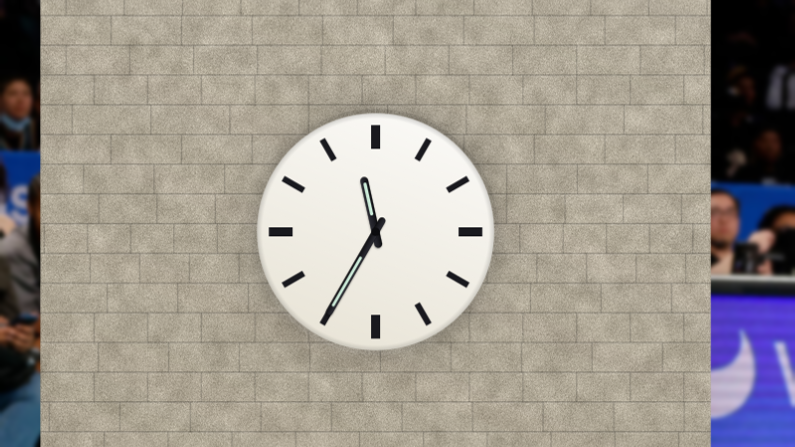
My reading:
**11:35**
